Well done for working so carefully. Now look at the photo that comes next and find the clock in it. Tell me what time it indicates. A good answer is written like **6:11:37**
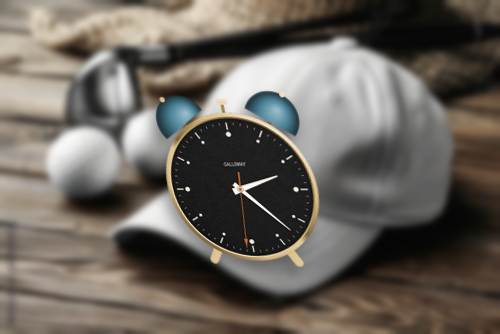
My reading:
**2:22:31**
